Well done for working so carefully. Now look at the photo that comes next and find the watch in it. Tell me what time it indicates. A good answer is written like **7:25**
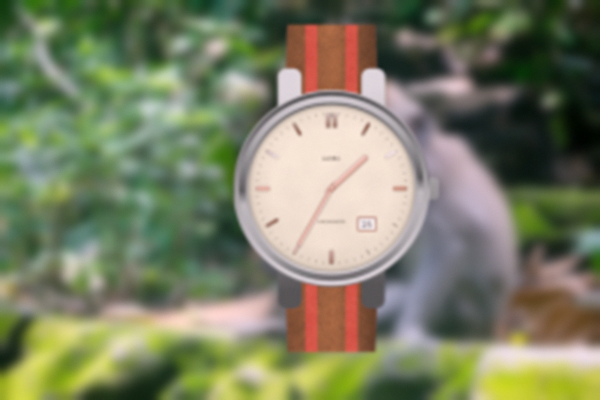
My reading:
**1:35**
